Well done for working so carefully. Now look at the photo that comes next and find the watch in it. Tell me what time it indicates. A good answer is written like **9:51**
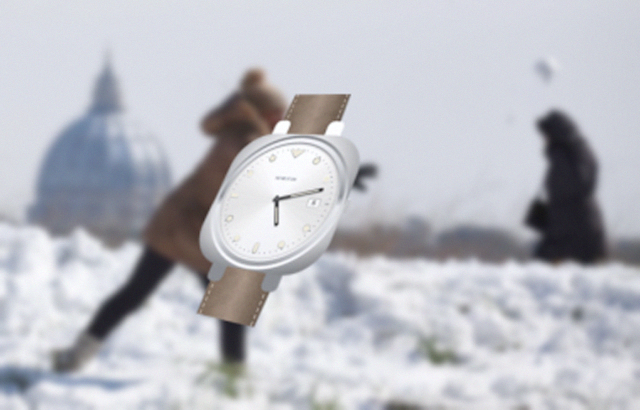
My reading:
**5:12**
